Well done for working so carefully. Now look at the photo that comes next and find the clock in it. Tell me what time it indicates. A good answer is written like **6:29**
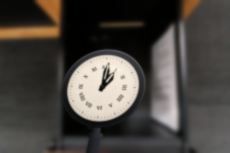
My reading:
**1:01**
